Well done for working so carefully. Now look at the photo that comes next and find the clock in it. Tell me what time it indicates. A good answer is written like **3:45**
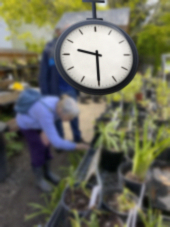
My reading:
**9:30**
